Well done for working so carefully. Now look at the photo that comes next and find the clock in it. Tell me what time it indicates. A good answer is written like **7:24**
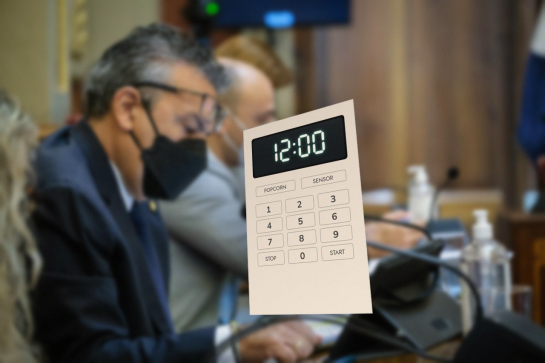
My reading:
**12:00**
